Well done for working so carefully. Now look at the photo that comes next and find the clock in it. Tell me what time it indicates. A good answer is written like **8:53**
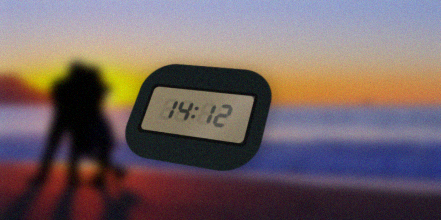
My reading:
**14:12**
